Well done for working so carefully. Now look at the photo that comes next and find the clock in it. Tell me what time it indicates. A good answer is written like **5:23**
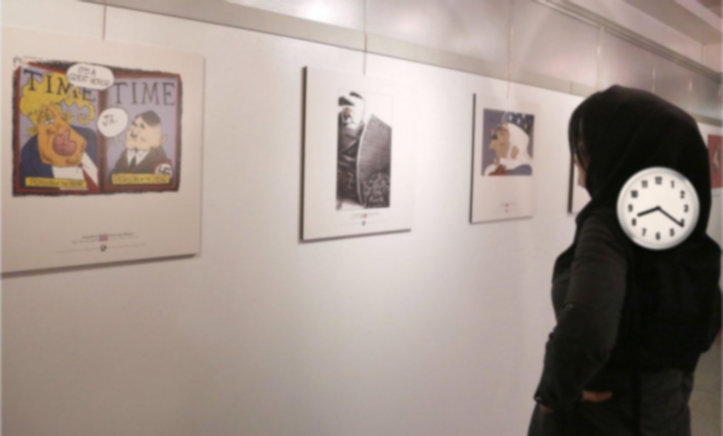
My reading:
**8:21**
